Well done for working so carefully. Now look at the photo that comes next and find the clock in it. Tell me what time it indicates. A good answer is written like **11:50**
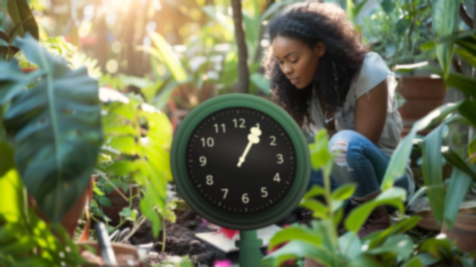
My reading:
**1:05**
